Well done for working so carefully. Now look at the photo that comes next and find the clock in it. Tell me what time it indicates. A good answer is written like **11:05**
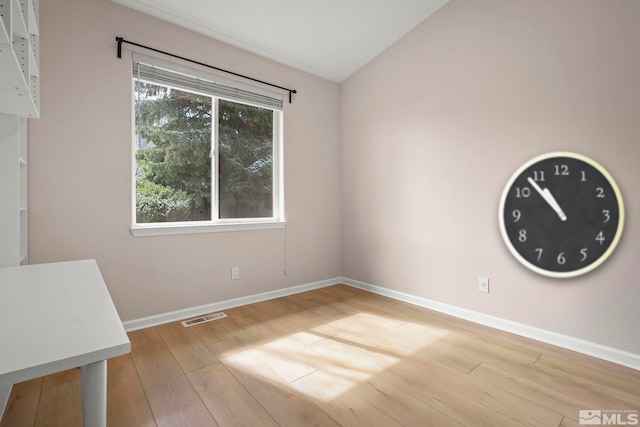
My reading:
**10:53**
